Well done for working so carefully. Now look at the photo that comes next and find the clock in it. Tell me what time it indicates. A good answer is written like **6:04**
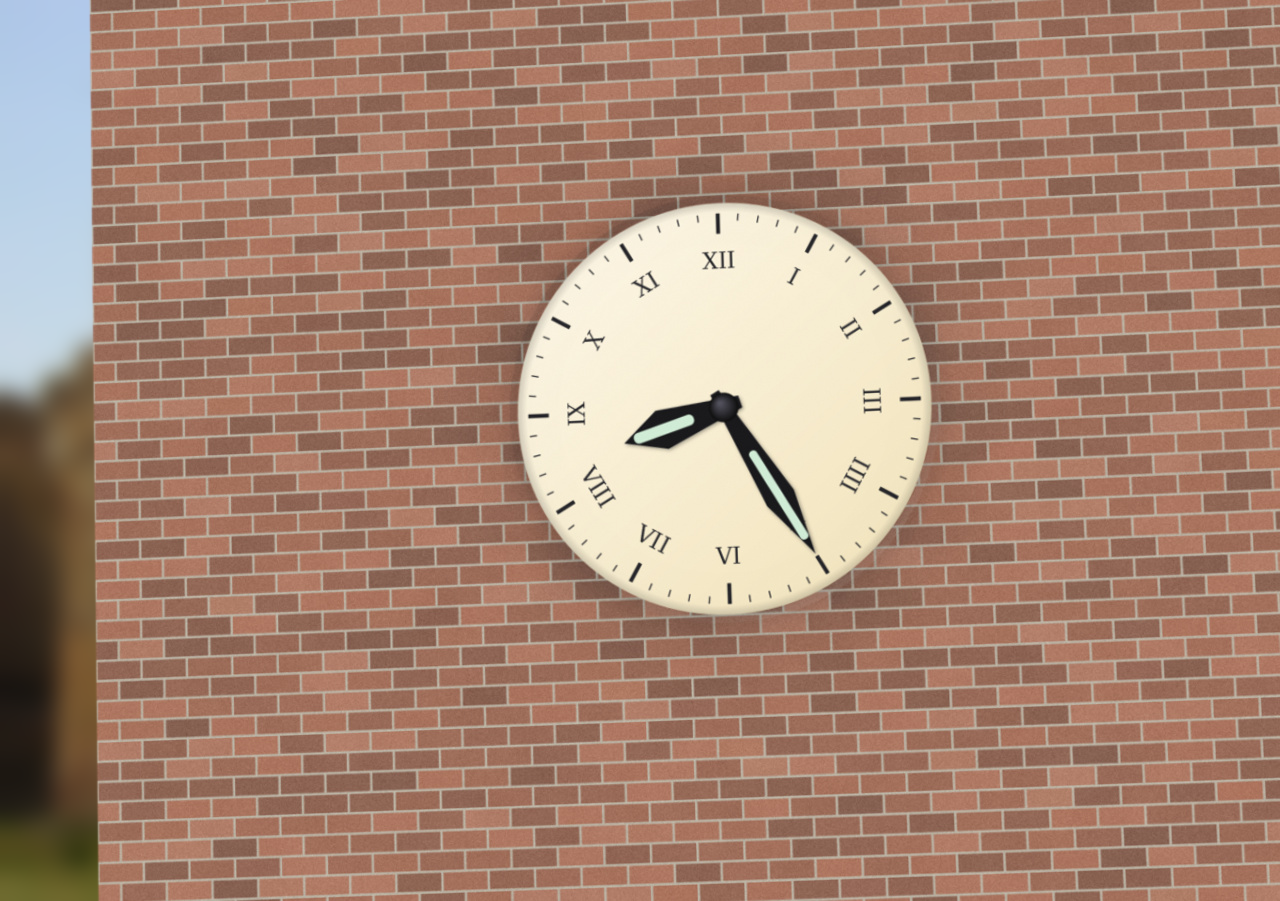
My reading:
**8:25**
